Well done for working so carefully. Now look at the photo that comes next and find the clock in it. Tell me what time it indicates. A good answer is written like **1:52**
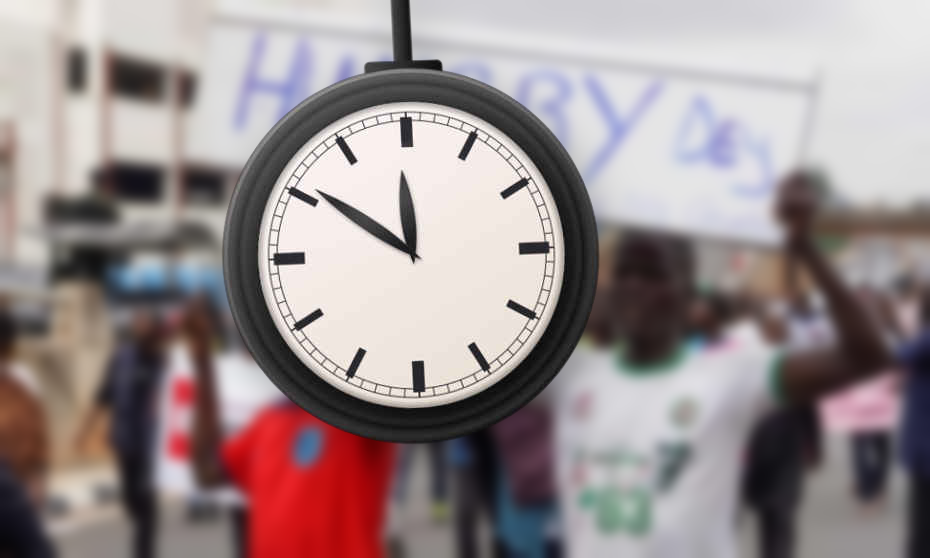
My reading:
**11:51**
